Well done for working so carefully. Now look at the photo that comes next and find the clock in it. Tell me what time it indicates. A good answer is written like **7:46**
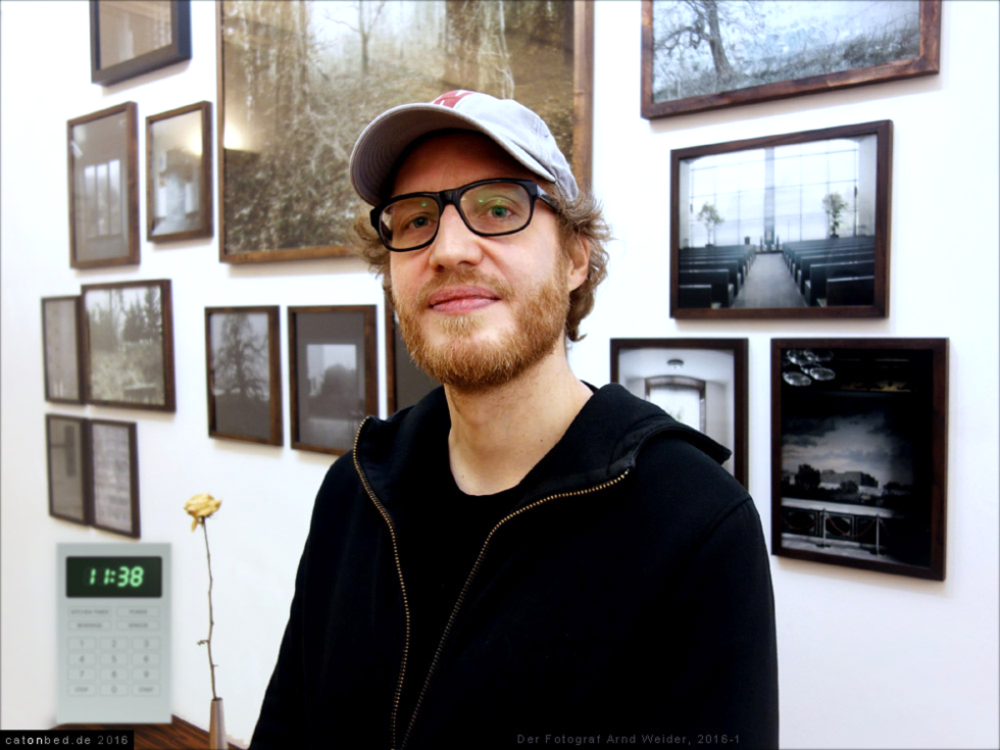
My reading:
**11:38**
